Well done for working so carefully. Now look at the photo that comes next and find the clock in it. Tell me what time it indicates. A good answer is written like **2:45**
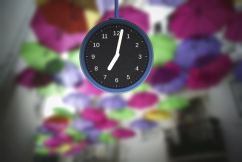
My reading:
**7:02**
